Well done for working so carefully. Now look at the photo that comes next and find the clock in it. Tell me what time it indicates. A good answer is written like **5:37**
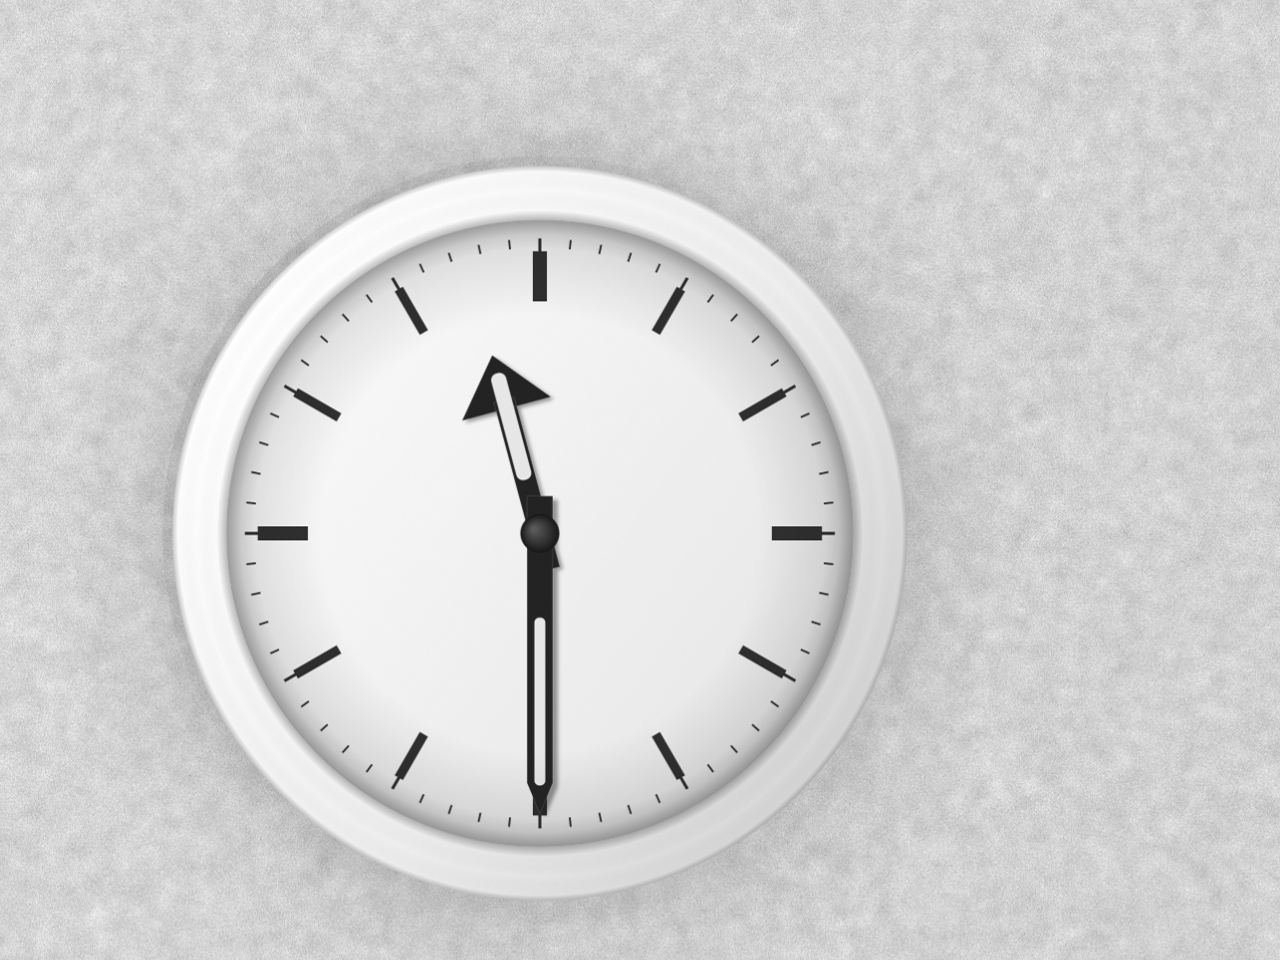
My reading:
**11:30**
